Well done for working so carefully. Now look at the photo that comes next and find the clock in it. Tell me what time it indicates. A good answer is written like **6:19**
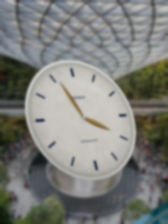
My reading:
**3:56**
